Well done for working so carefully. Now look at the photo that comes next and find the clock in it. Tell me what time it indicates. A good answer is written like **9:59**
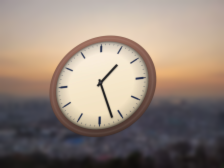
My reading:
**1:27**
